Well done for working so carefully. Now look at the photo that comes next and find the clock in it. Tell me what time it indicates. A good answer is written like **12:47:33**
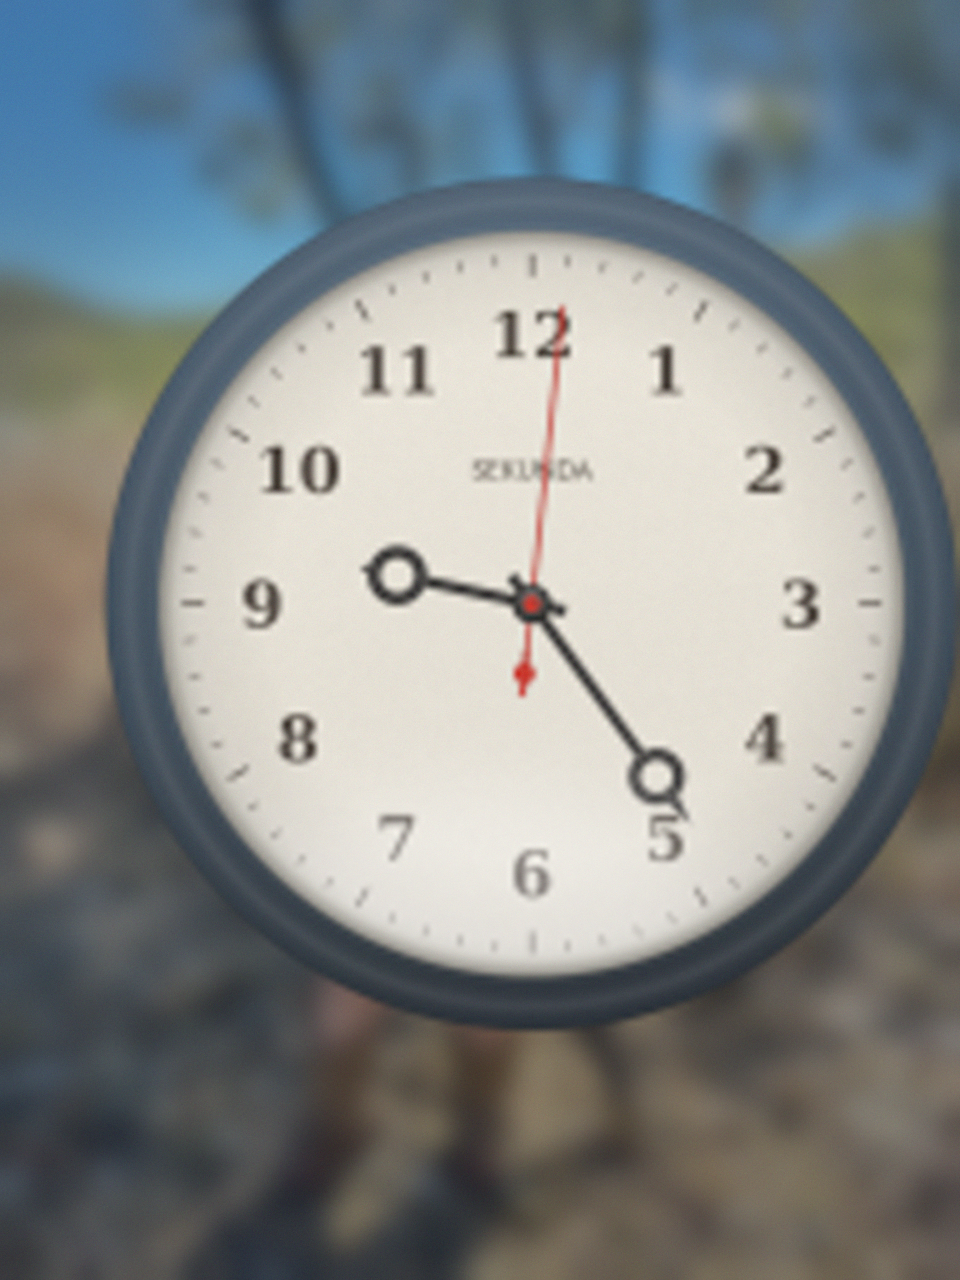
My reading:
**9:24:01**
